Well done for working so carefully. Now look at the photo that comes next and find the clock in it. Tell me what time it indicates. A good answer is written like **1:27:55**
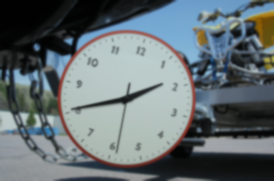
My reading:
**1:40:29**
